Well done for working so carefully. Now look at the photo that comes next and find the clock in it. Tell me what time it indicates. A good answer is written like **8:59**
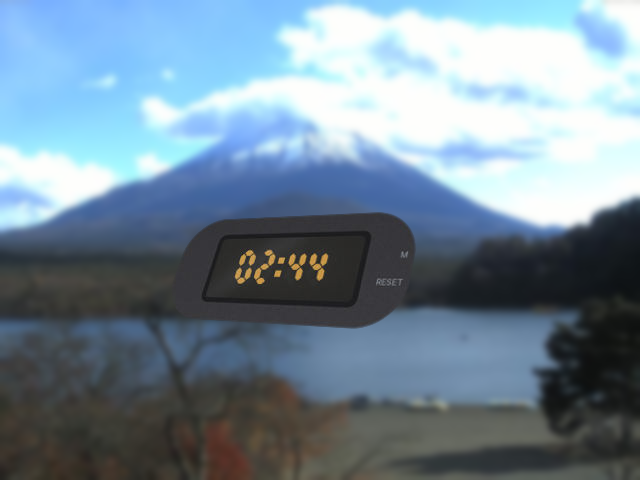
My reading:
**2:44**
